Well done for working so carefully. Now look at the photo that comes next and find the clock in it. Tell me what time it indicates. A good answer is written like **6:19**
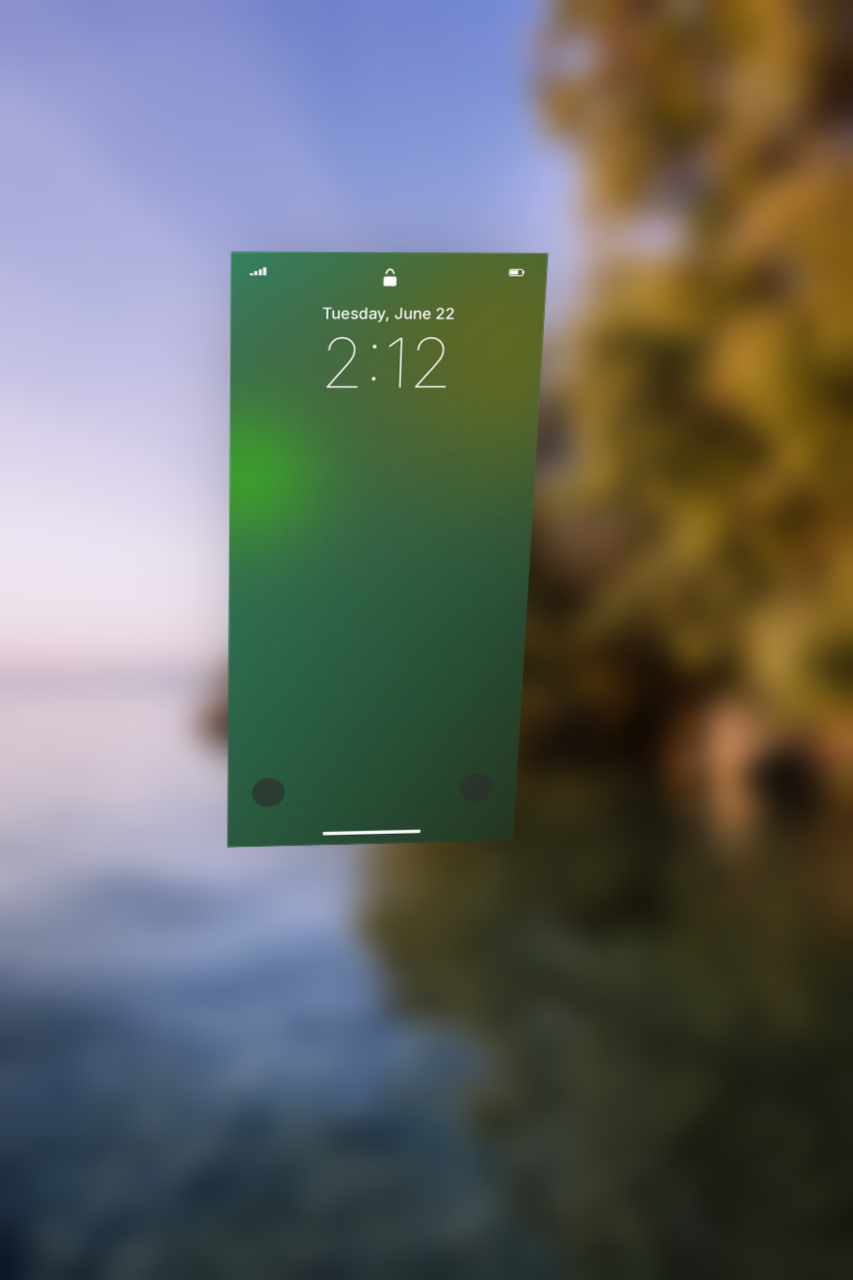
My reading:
**2:12**
